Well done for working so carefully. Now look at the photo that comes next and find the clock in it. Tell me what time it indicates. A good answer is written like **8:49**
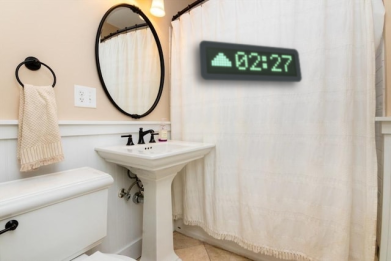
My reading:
**2:27**
